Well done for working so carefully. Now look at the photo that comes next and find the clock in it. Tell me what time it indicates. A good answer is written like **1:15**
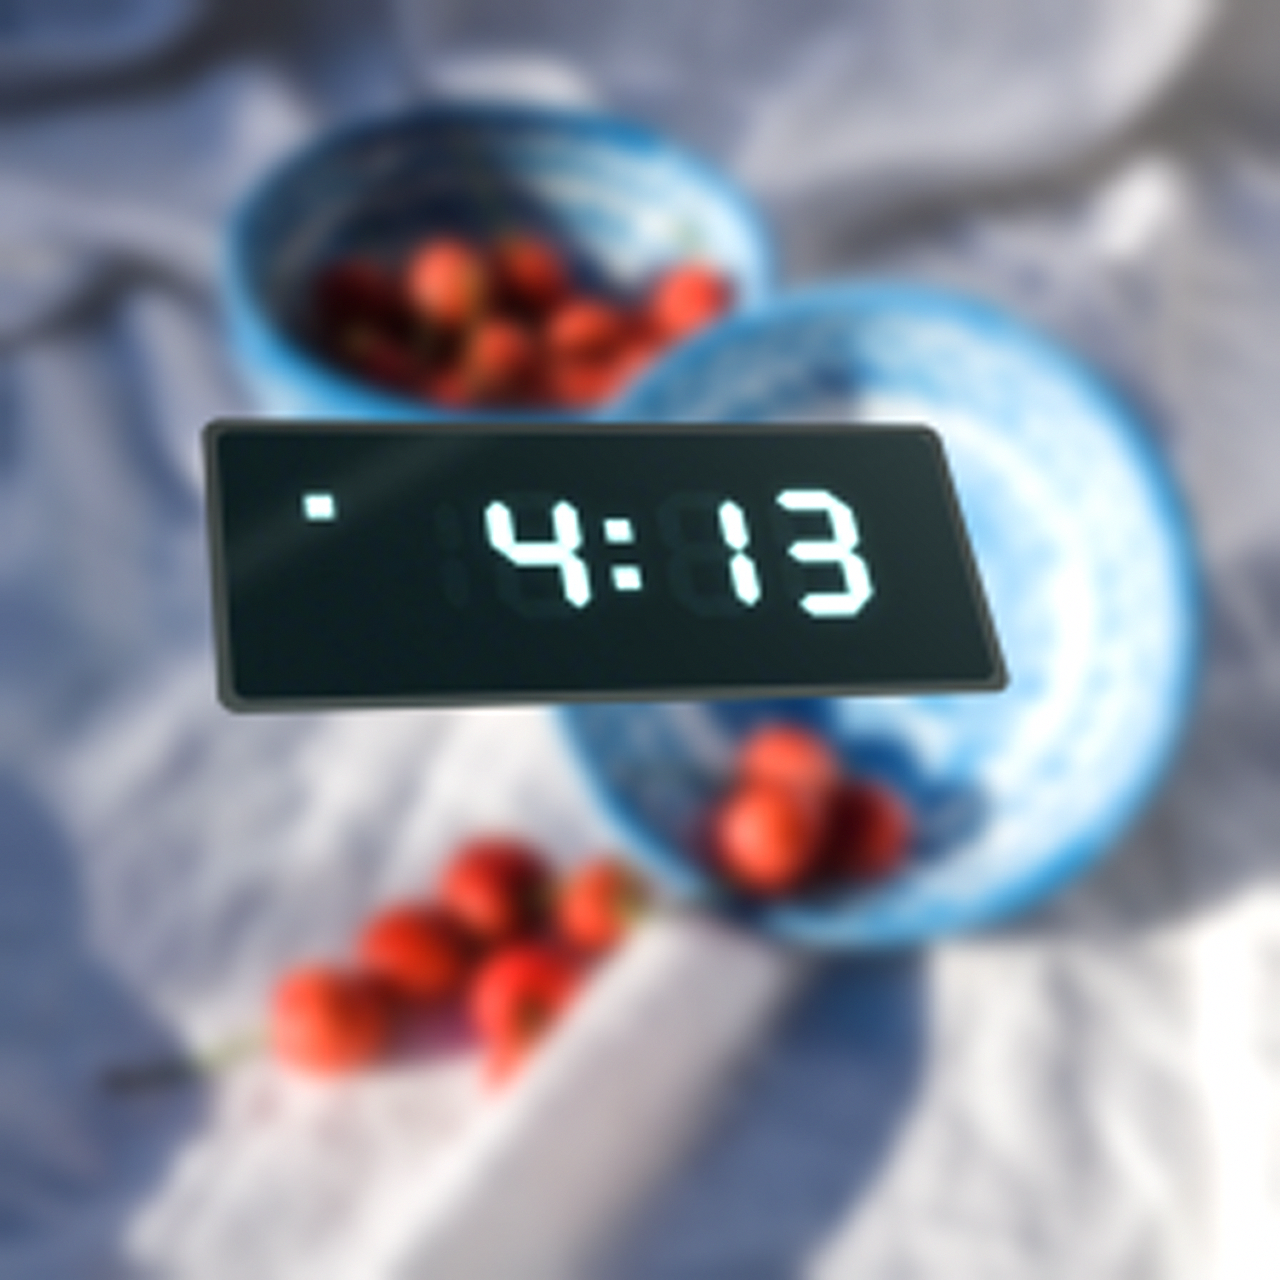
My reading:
**4:13**
